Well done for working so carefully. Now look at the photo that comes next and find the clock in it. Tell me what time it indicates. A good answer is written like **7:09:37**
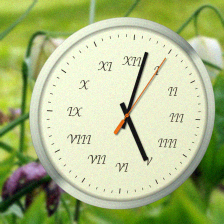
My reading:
**5:02:05**
